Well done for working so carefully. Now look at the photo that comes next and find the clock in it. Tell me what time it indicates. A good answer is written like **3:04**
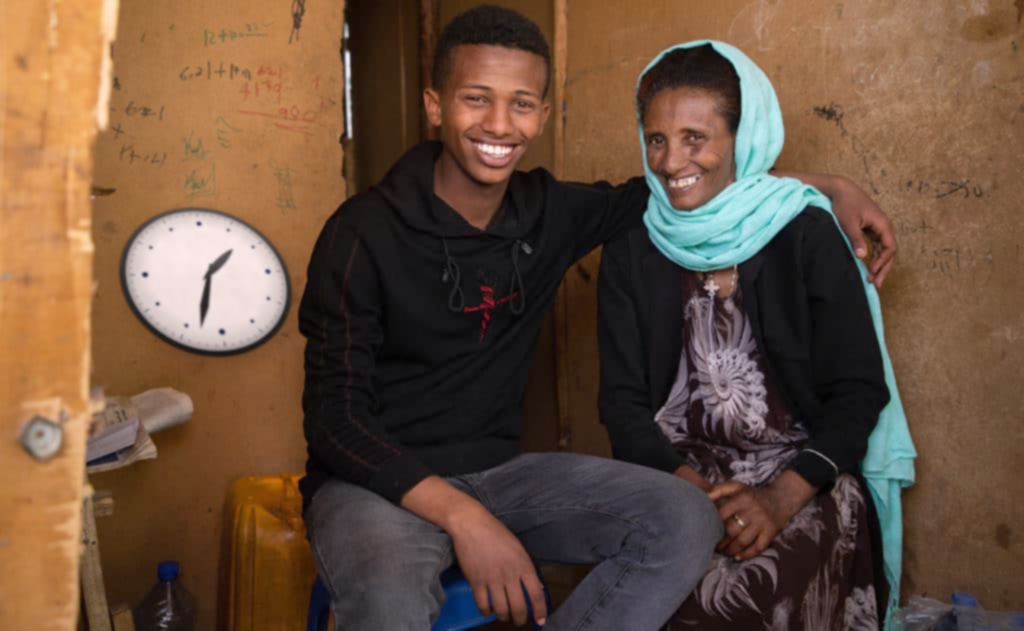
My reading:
**1:33**
